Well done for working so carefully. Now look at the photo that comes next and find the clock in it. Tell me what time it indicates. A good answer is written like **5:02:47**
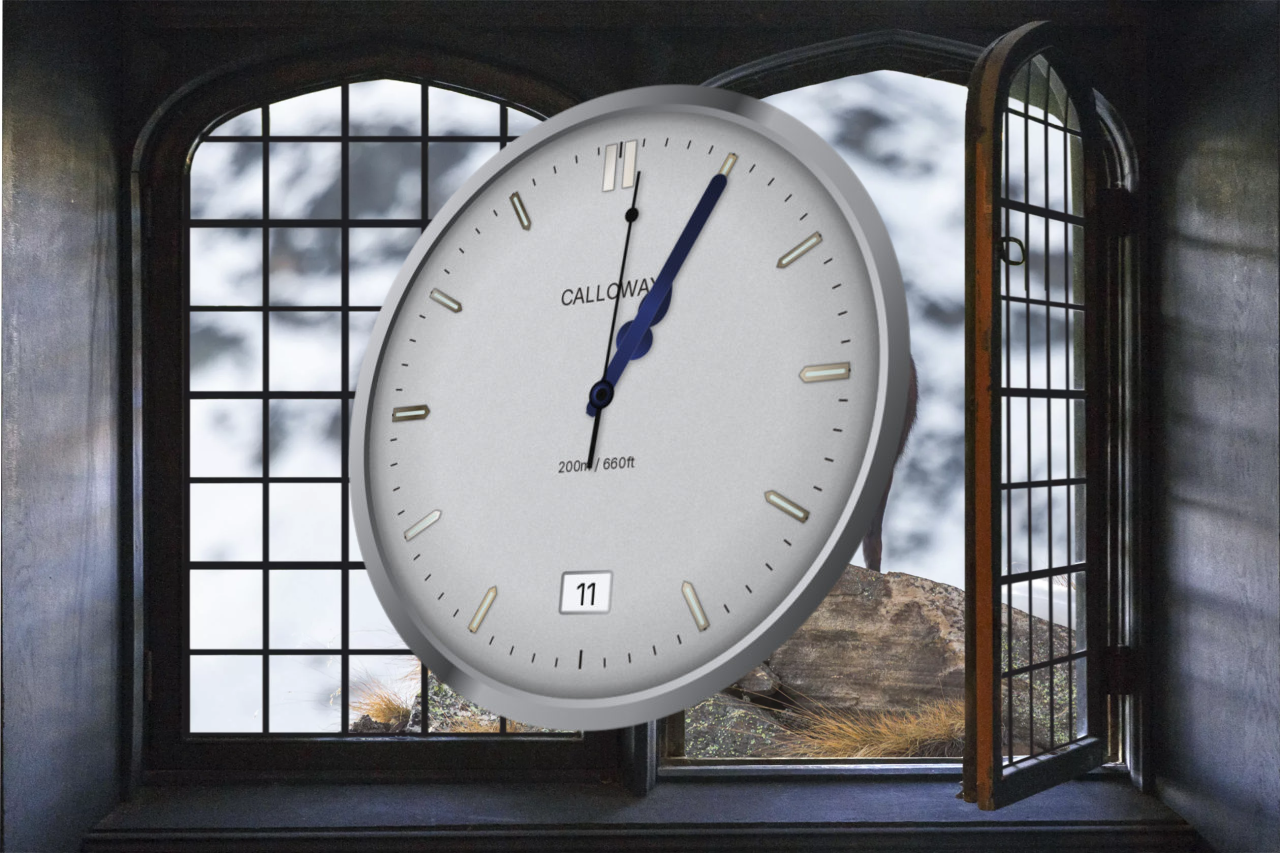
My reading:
**1:05:01**
